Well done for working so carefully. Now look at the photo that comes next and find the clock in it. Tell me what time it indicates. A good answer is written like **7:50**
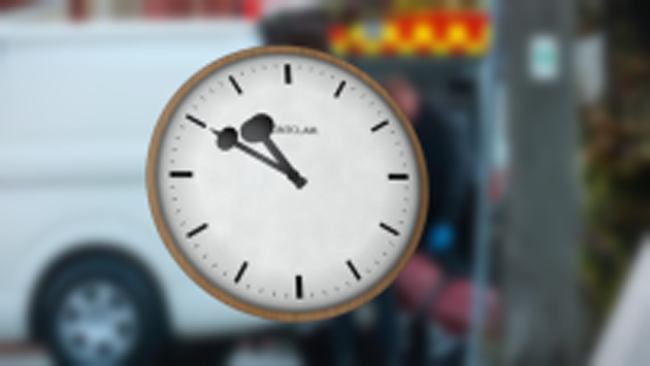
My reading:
**10:50**
